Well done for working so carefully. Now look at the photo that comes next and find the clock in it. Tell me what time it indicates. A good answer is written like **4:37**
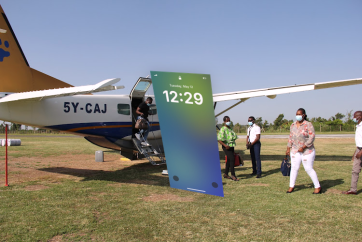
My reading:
**12:29**
